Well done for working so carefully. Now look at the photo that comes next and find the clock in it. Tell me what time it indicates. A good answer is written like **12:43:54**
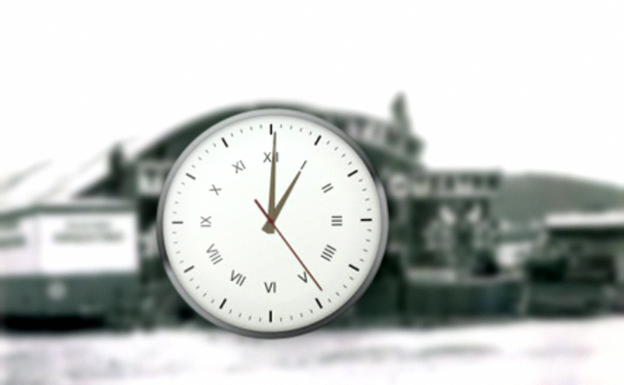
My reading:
**1:00:24**
